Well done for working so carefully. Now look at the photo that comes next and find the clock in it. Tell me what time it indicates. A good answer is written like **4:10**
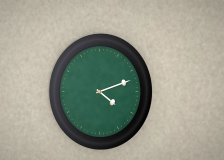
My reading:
**4:12**
